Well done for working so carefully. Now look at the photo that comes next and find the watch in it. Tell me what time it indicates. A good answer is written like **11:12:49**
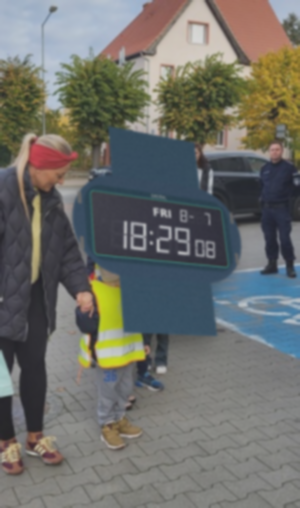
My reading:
**18:29:08**
